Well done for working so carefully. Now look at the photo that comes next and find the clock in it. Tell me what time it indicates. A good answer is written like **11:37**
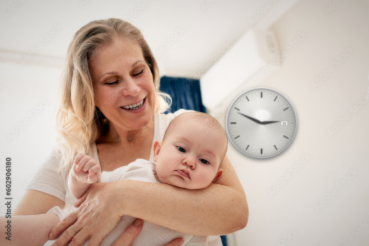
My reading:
**2:49**
